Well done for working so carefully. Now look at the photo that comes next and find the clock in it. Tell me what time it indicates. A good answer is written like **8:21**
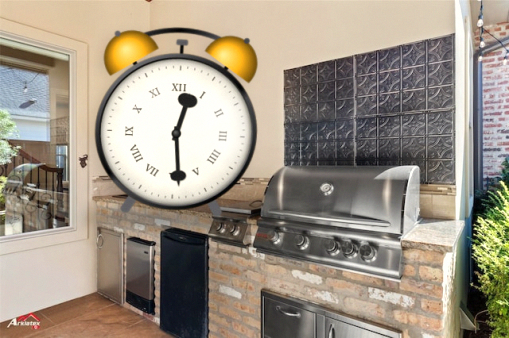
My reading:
**12:29**
